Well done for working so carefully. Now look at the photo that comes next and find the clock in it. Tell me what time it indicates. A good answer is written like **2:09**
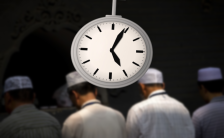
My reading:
**5:04**
